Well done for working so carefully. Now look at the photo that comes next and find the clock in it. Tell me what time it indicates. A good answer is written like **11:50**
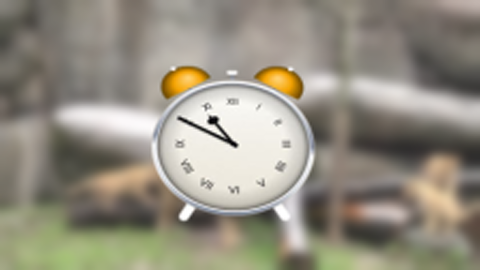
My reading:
**10:50**
